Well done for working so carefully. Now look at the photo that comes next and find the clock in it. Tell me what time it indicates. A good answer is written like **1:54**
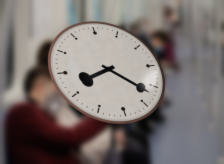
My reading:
**8:22**
